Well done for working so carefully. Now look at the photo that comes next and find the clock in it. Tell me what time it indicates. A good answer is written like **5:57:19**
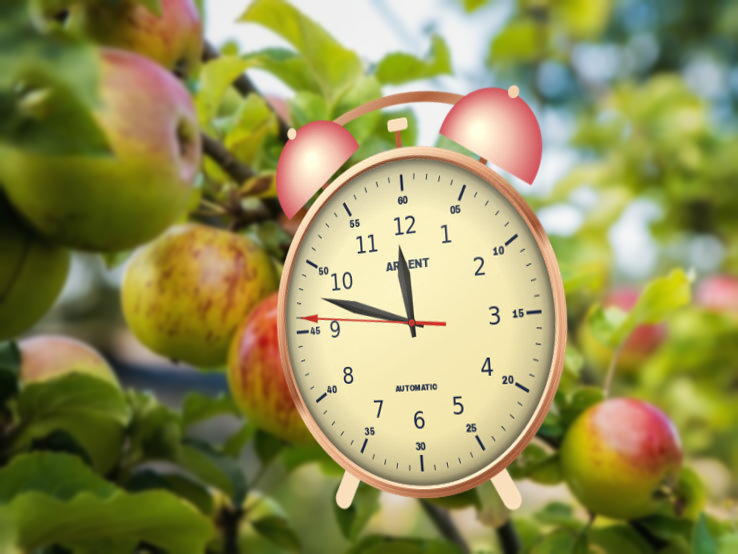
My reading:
**11:47:46**
